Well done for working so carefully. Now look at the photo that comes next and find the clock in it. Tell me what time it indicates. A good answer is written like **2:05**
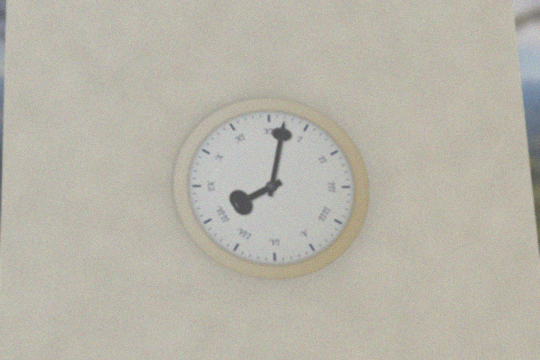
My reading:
**8:02**
